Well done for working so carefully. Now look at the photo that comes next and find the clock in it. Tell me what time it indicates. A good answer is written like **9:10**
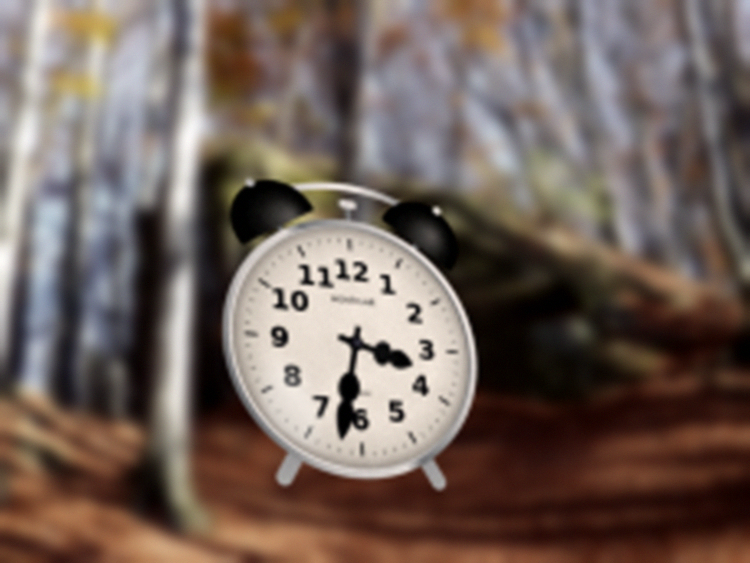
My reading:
**3:32**
